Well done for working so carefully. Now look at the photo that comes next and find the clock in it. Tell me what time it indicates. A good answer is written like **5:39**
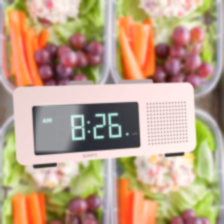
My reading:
**8:26**
